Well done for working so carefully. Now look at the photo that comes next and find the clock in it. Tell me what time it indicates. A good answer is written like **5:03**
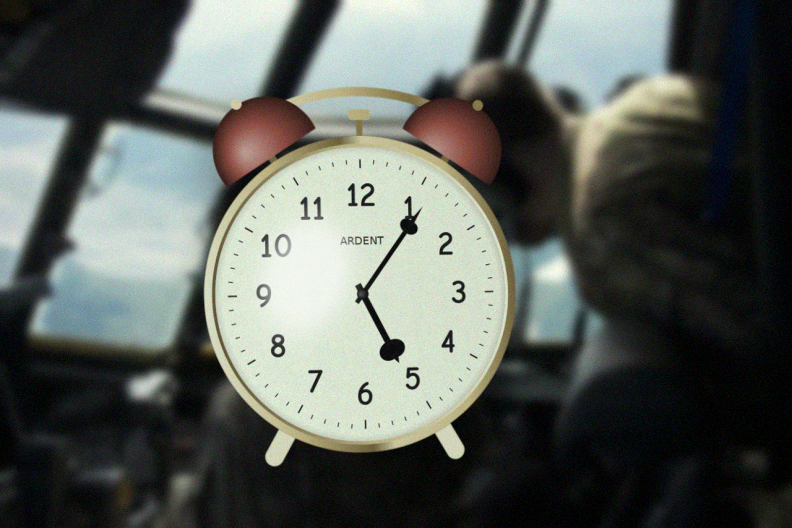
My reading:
**5:06**
